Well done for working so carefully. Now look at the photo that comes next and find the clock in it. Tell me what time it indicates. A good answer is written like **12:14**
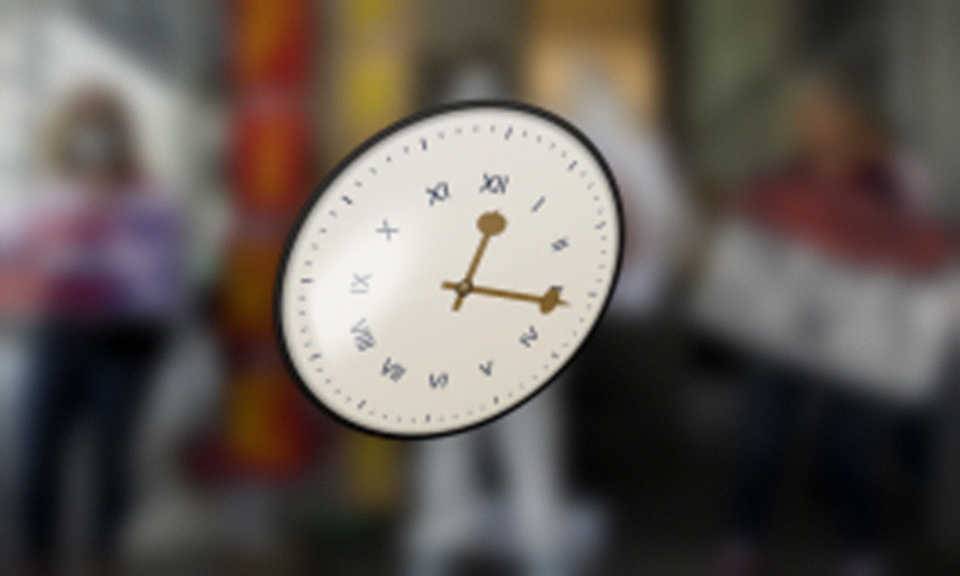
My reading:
**12:16**
